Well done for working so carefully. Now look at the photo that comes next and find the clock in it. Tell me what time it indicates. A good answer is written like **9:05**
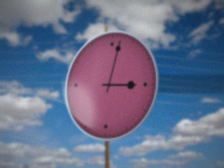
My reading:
**3:02**
